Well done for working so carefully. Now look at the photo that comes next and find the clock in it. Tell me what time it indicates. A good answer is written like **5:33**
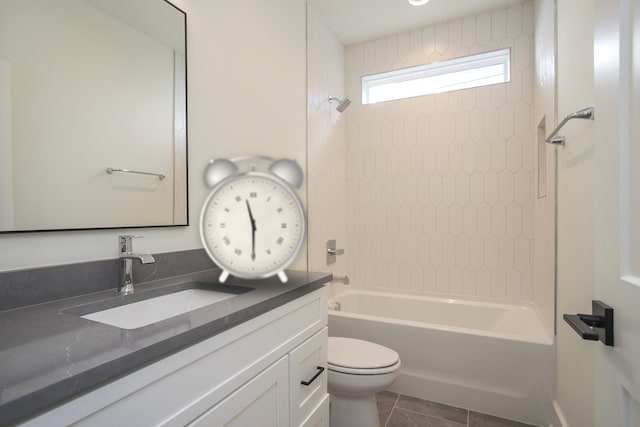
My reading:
**11:30**
